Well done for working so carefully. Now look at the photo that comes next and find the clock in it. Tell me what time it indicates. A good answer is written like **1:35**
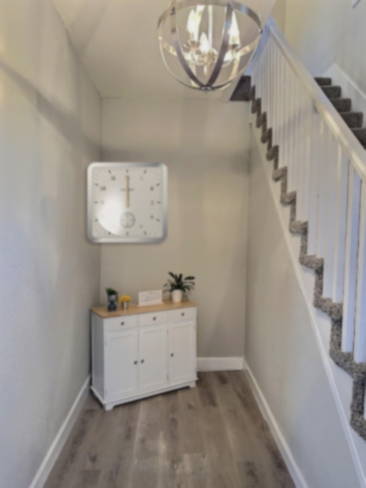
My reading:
**12:00**
